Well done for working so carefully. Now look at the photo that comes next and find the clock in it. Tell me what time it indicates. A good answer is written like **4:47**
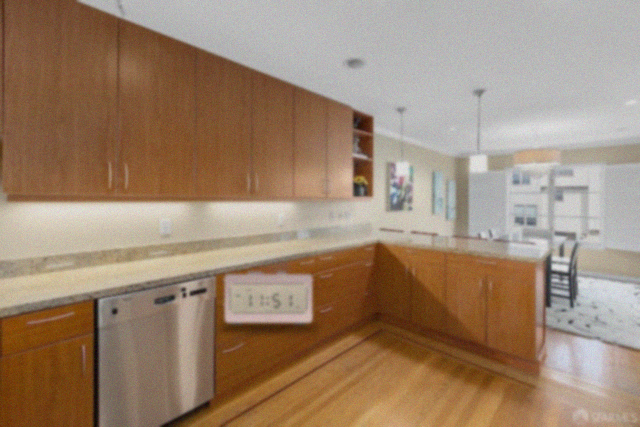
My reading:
**11:51**
